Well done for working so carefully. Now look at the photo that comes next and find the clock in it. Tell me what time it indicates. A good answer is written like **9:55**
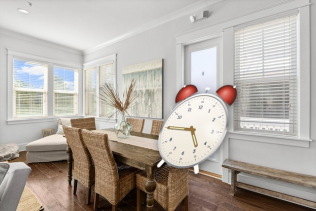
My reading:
**4:45**
